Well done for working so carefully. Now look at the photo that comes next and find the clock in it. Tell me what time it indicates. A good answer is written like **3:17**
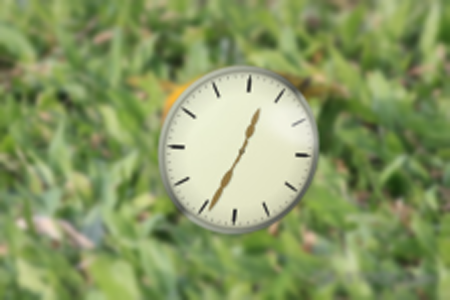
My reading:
**12:34**
